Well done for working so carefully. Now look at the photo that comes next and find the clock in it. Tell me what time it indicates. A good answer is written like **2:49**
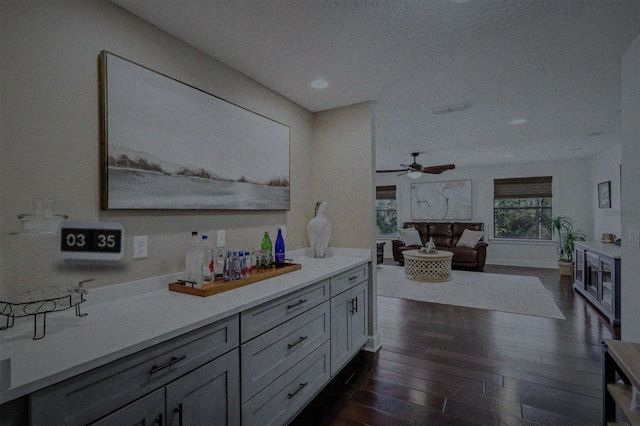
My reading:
**3:35**
